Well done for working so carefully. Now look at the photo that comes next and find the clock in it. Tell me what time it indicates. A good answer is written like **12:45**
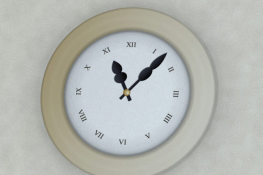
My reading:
**11:07**
